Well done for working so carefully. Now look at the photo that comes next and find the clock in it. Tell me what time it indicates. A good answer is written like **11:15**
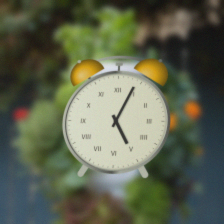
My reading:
**5:04**
